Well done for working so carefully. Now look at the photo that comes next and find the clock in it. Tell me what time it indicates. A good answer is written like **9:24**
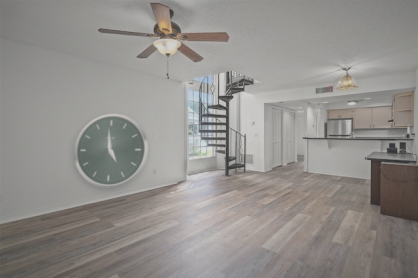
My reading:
**4:59**
